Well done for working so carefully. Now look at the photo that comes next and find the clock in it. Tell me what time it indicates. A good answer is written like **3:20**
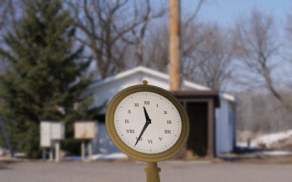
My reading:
**11:35**
